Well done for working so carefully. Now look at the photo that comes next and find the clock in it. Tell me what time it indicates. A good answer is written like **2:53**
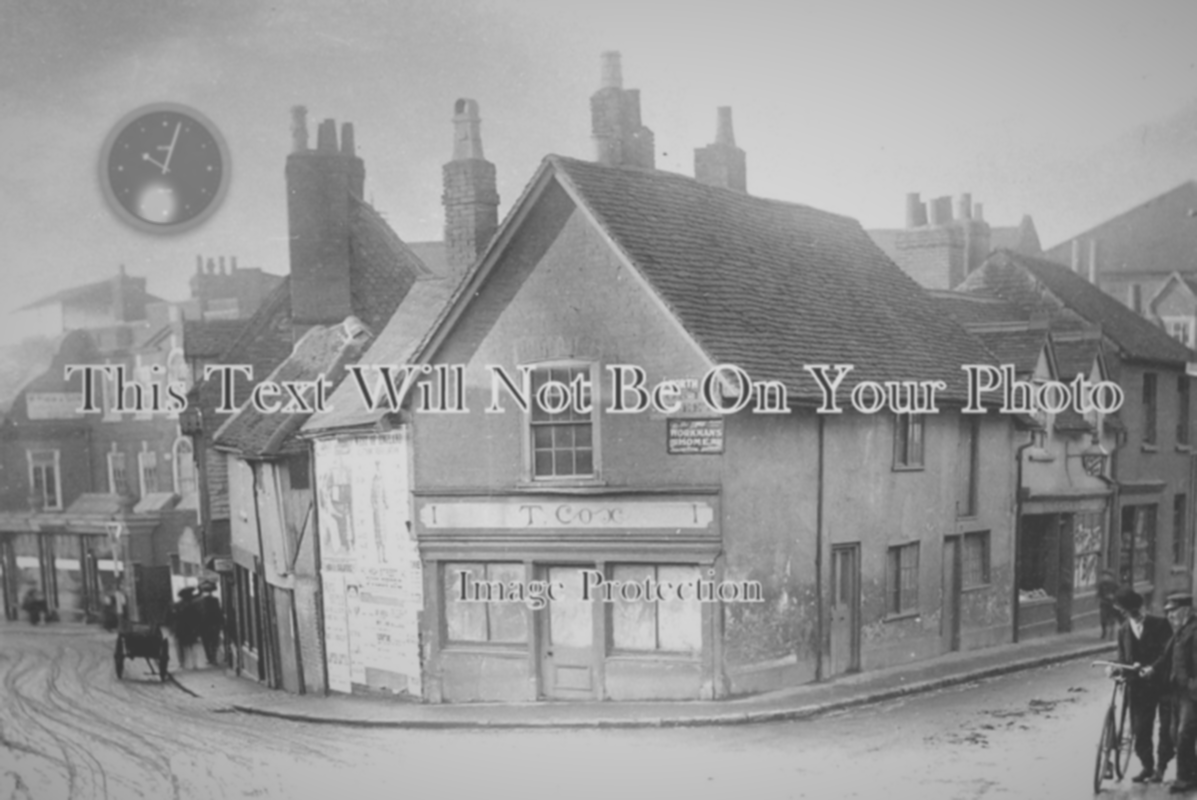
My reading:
**10:03**
